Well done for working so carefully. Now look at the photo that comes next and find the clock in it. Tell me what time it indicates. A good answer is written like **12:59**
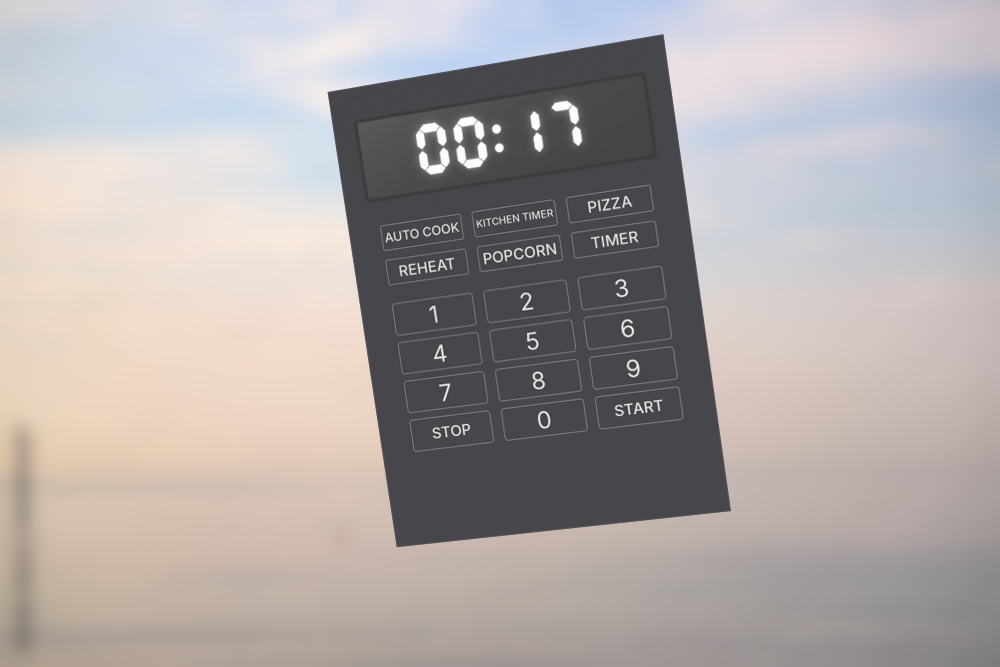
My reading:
**0:17**
